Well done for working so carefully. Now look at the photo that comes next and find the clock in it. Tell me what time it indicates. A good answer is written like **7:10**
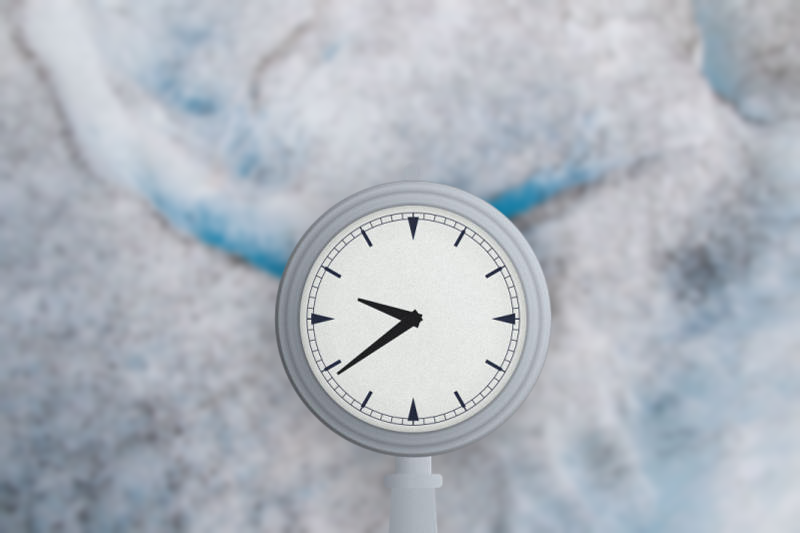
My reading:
**9:39**
